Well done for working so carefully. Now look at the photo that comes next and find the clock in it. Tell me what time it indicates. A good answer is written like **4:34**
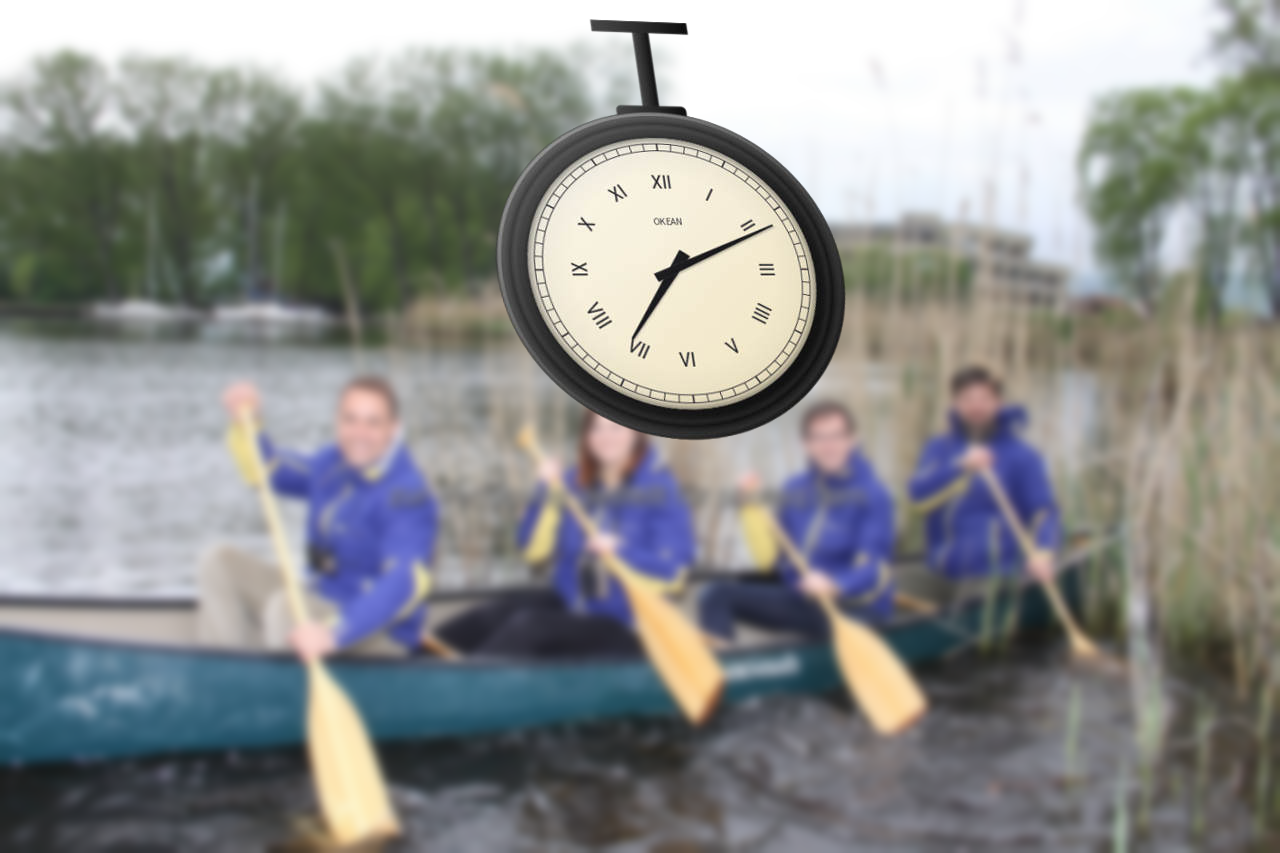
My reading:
**7:11**
